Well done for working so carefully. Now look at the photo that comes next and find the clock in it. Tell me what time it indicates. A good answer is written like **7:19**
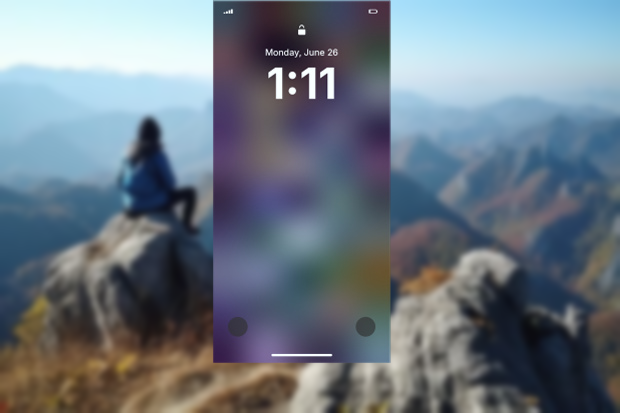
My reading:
**1:11**
